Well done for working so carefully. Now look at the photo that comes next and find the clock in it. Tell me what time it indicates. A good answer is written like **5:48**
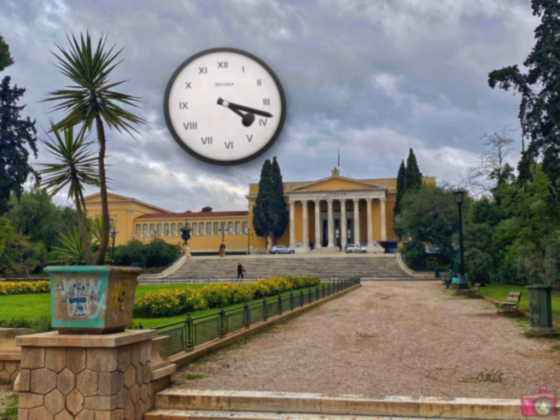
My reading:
**4:18**
